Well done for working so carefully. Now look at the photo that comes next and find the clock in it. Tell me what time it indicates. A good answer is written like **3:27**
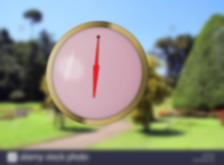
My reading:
**6:00**
